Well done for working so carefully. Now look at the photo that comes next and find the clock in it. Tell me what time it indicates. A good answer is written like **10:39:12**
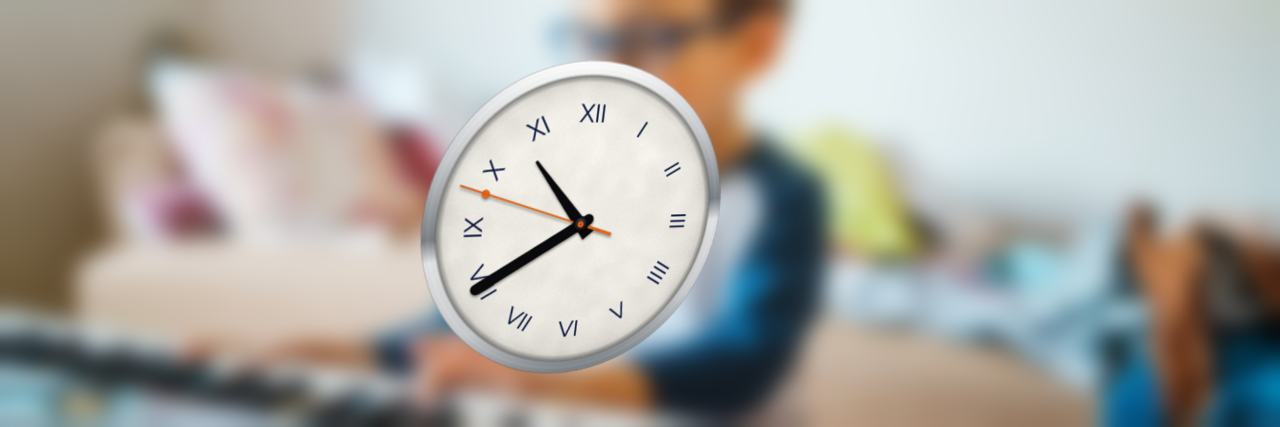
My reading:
**10:39:48**
